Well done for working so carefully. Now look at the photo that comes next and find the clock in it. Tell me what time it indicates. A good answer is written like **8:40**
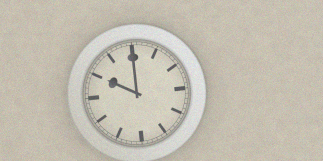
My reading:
**10:00**
